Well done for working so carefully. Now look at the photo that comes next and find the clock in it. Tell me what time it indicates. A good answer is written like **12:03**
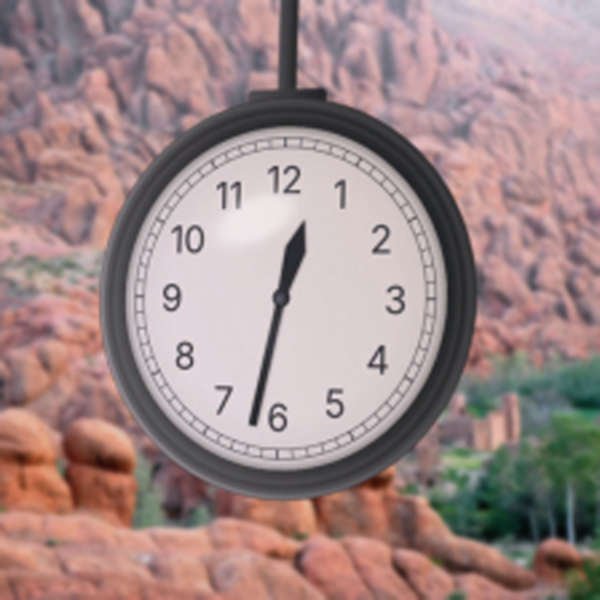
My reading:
**12:32**
